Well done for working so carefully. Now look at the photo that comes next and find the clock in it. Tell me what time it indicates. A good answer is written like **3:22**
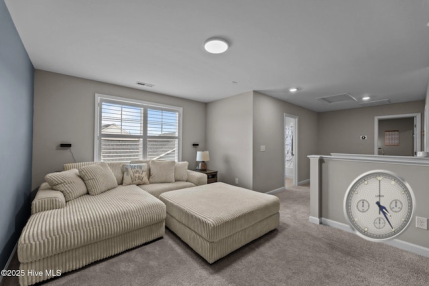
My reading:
**4:25**
